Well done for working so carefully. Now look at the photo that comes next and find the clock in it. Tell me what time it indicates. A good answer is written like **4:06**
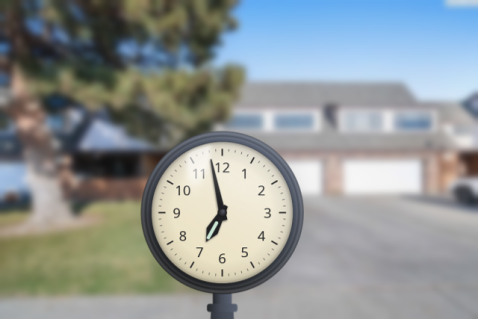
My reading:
**6:58**
